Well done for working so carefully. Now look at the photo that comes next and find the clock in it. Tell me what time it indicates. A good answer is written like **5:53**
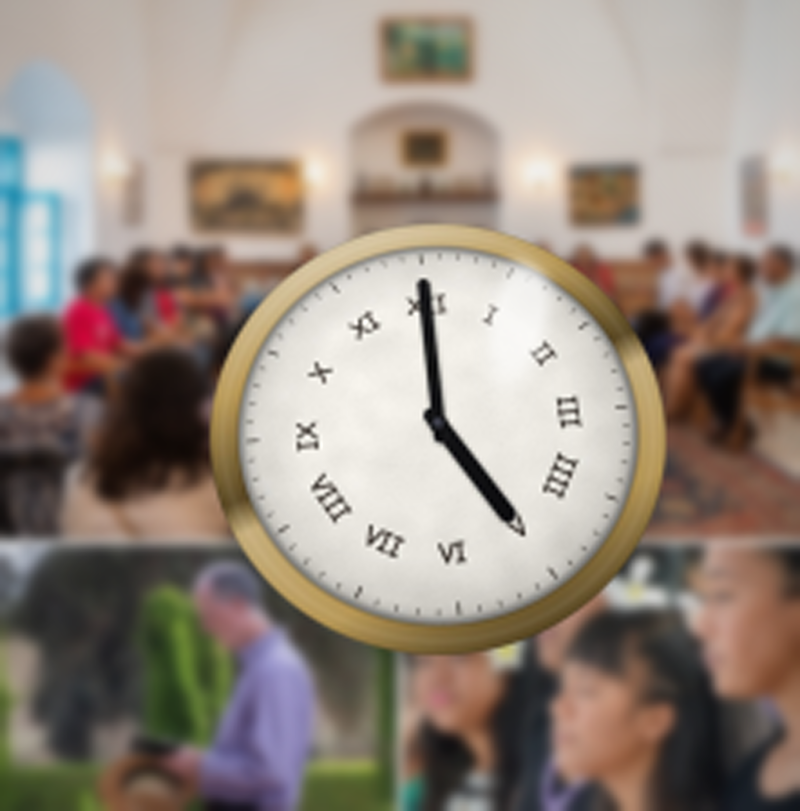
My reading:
**5:00**
